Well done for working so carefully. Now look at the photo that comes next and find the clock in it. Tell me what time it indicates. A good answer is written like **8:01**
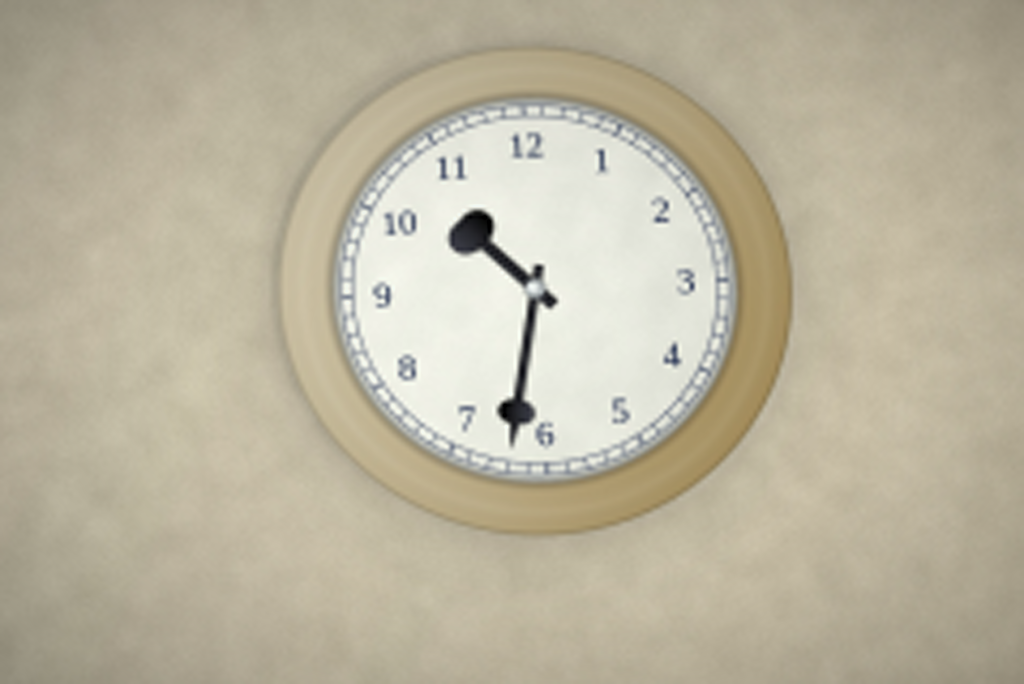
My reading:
**10:32**
